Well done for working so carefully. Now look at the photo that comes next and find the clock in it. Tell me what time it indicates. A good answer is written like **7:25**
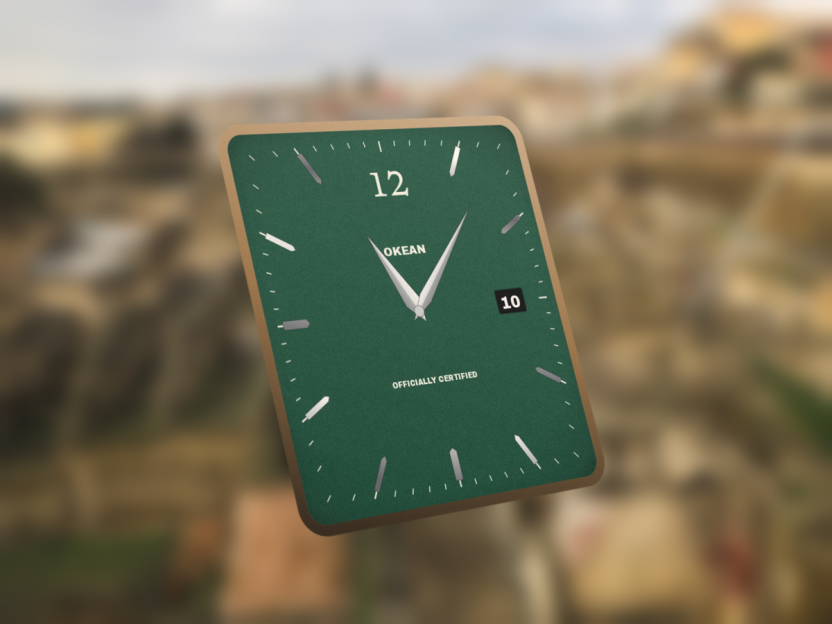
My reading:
**11:07**
